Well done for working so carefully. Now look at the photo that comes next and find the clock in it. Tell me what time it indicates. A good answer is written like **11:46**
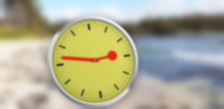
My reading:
**2:47**
